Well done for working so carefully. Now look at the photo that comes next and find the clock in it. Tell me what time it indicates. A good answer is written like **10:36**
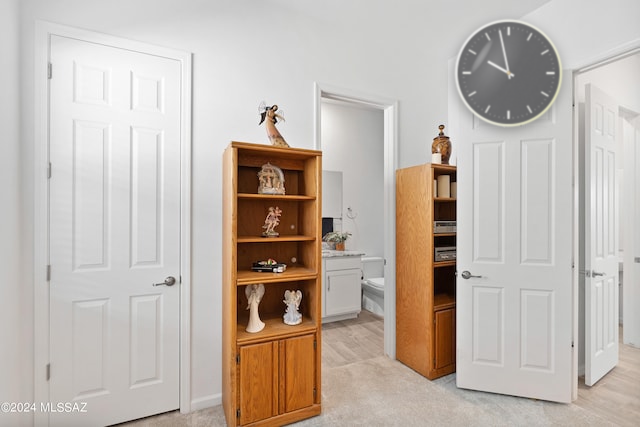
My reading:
**9:58**
